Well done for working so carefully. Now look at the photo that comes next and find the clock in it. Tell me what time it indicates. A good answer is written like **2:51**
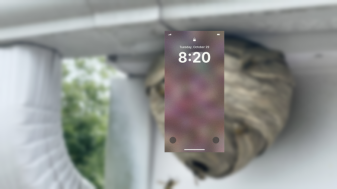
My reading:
**8:20**
